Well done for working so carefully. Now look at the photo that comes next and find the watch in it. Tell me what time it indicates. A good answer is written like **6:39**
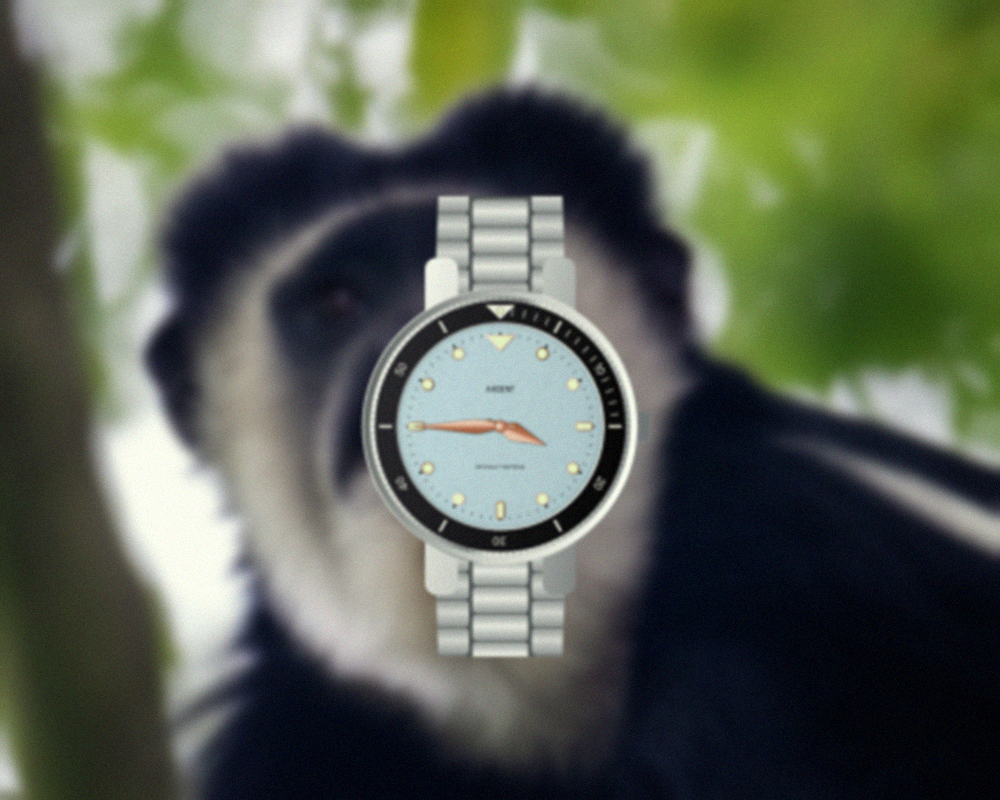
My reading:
**3:45**
